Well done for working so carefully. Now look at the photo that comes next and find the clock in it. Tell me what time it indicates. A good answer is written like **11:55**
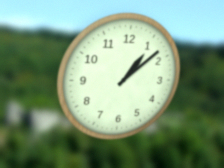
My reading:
**1:08**
